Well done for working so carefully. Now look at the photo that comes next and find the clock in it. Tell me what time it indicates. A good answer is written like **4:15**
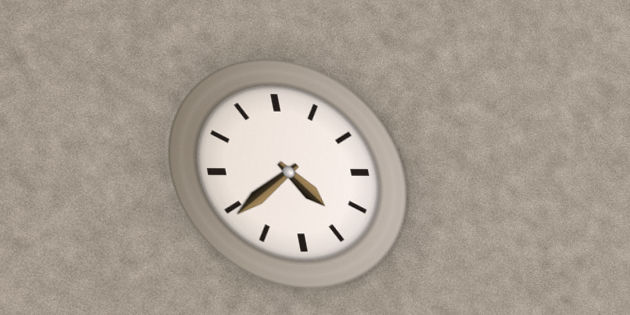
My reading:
**4:39**
